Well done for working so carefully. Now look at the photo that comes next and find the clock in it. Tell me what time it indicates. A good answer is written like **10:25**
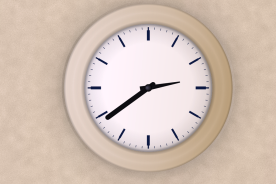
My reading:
**2:39**
